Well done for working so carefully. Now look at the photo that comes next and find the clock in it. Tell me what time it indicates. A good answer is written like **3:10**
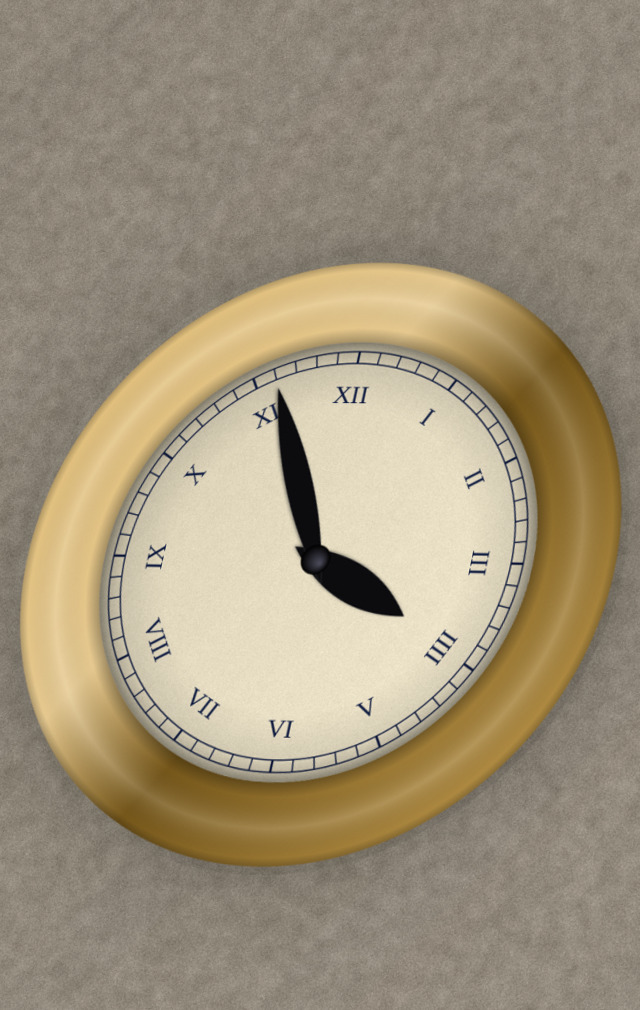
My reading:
**3:56**
